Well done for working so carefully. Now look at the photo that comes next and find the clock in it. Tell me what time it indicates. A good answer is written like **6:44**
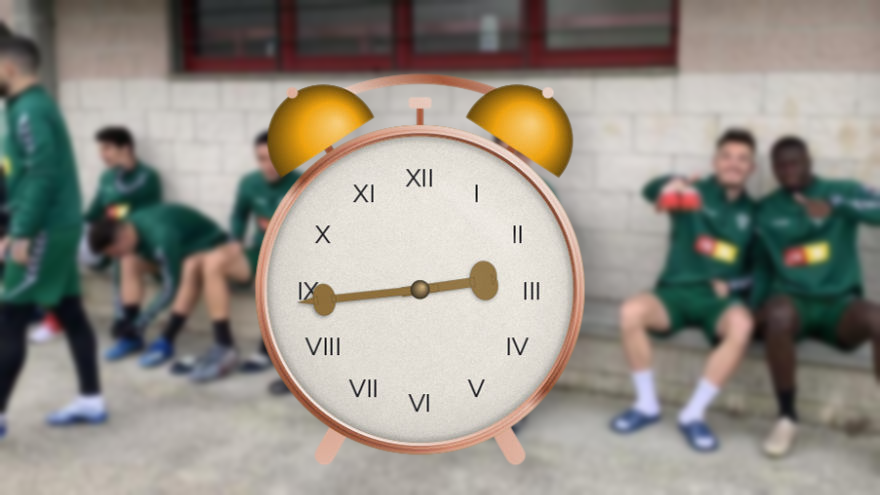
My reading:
**2:44**
